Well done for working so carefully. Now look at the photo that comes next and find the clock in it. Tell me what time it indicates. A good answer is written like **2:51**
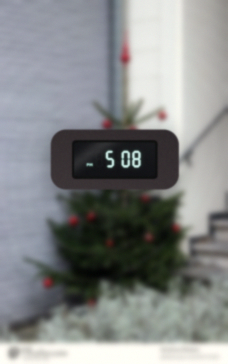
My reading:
**5:08**
